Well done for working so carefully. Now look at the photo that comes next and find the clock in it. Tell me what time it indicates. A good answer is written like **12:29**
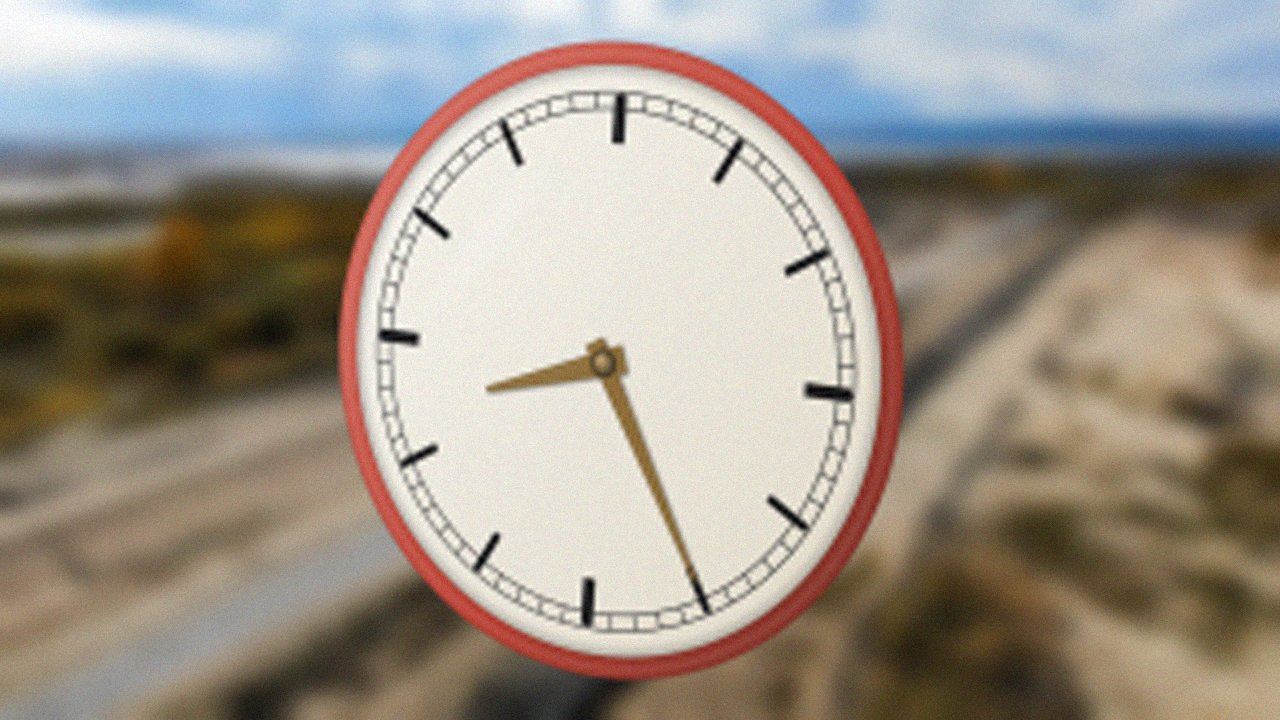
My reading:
**8:25**
